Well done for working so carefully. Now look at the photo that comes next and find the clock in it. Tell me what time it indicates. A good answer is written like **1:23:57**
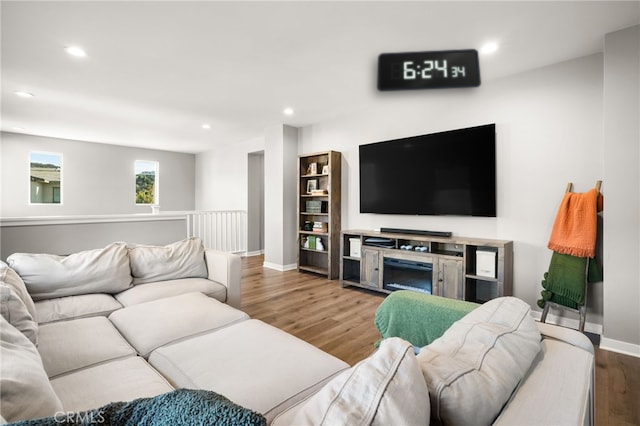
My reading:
**6:24:34**
